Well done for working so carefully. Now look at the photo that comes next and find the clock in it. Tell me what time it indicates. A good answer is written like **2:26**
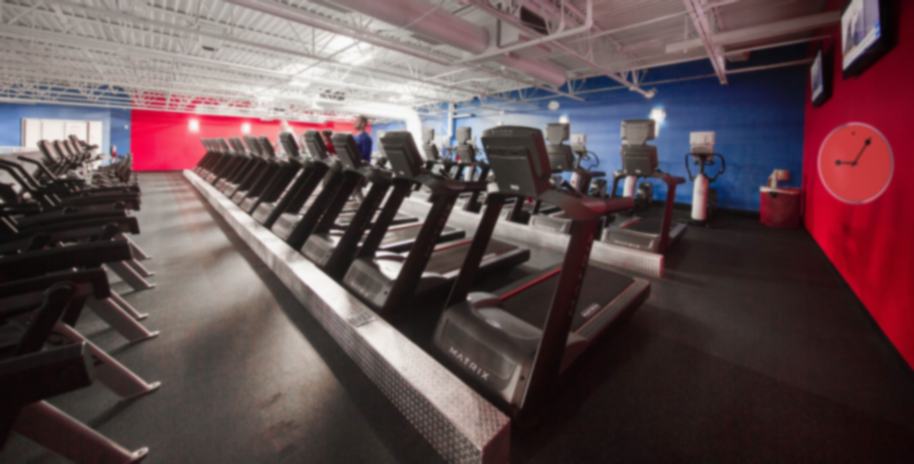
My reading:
**9:06**
